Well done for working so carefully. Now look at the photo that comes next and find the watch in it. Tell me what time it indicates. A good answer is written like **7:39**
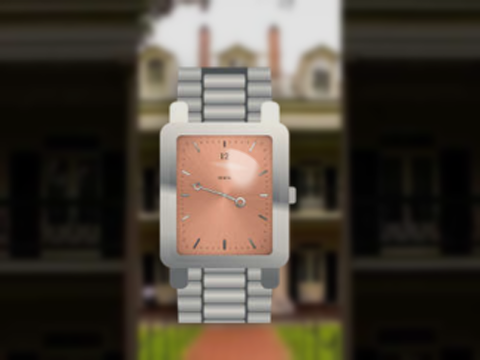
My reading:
**3:48**
